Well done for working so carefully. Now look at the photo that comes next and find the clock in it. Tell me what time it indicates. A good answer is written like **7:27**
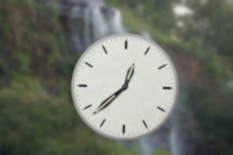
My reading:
**12:38**
